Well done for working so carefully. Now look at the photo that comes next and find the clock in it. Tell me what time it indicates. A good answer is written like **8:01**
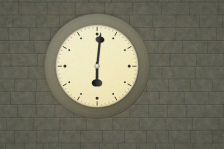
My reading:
**6:01**
